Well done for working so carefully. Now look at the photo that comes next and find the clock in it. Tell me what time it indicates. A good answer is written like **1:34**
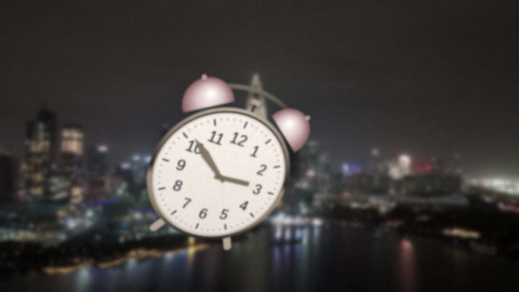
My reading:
**2:51**
